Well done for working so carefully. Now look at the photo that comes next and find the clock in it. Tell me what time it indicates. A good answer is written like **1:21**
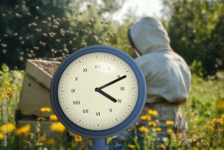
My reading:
**4:11**
